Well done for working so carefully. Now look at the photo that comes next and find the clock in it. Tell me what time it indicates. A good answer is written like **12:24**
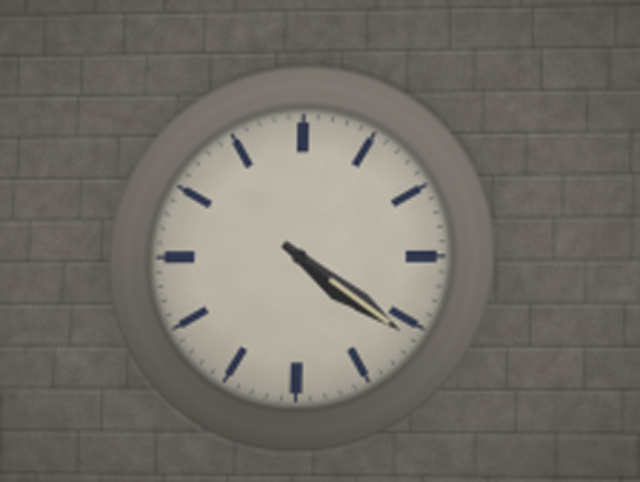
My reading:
**4:21**
